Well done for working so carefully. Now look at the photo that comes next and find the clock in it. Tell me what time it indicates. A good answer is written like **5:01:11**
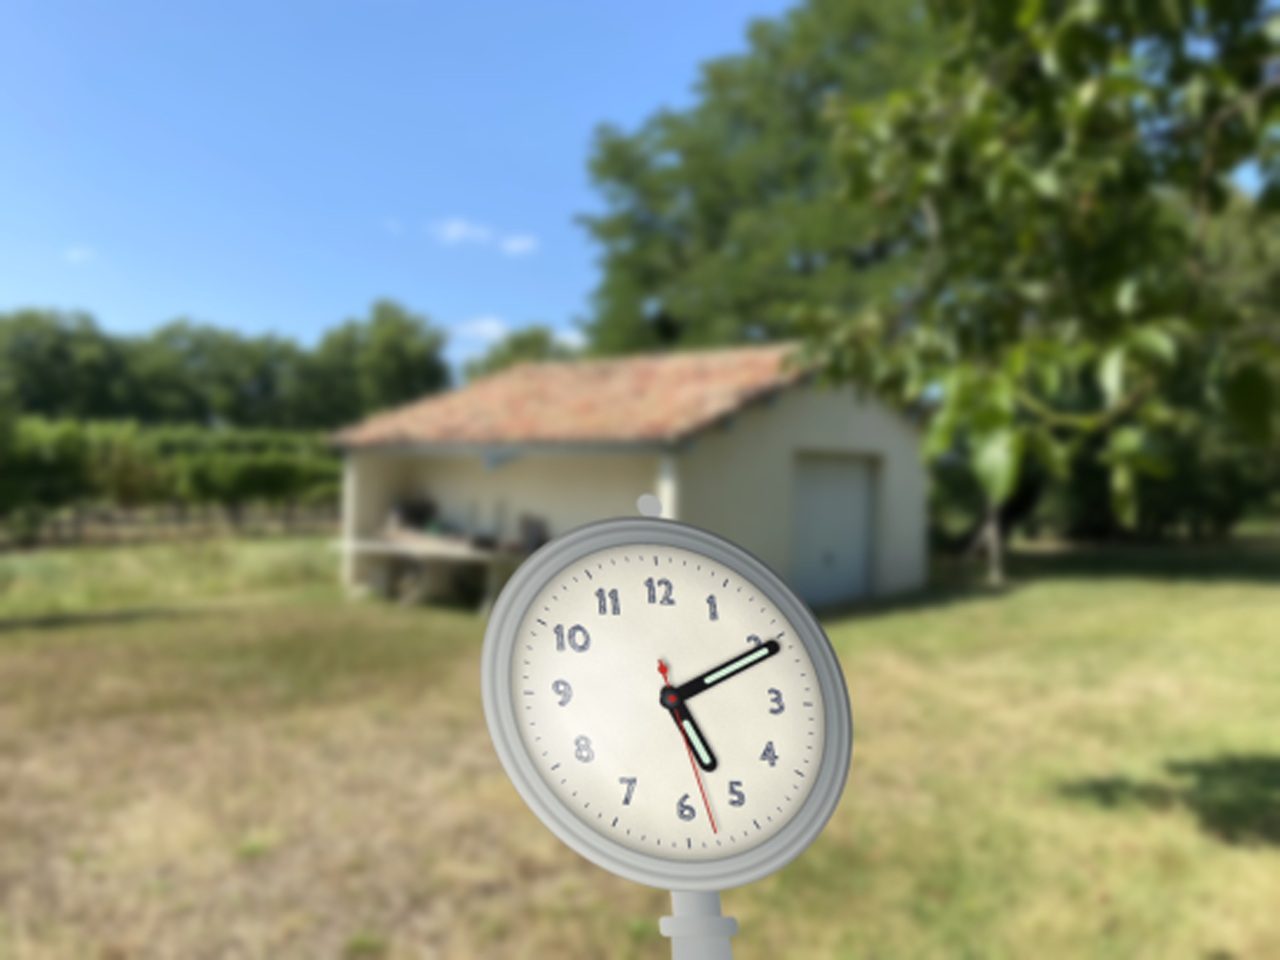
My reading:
**5:10:28**
